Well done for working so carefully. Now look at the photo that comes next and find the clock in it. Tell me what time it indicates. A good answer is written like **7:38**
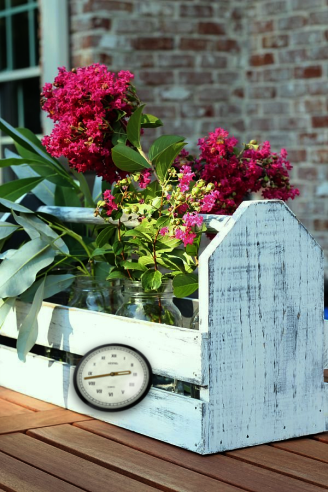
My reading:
**2:43**
